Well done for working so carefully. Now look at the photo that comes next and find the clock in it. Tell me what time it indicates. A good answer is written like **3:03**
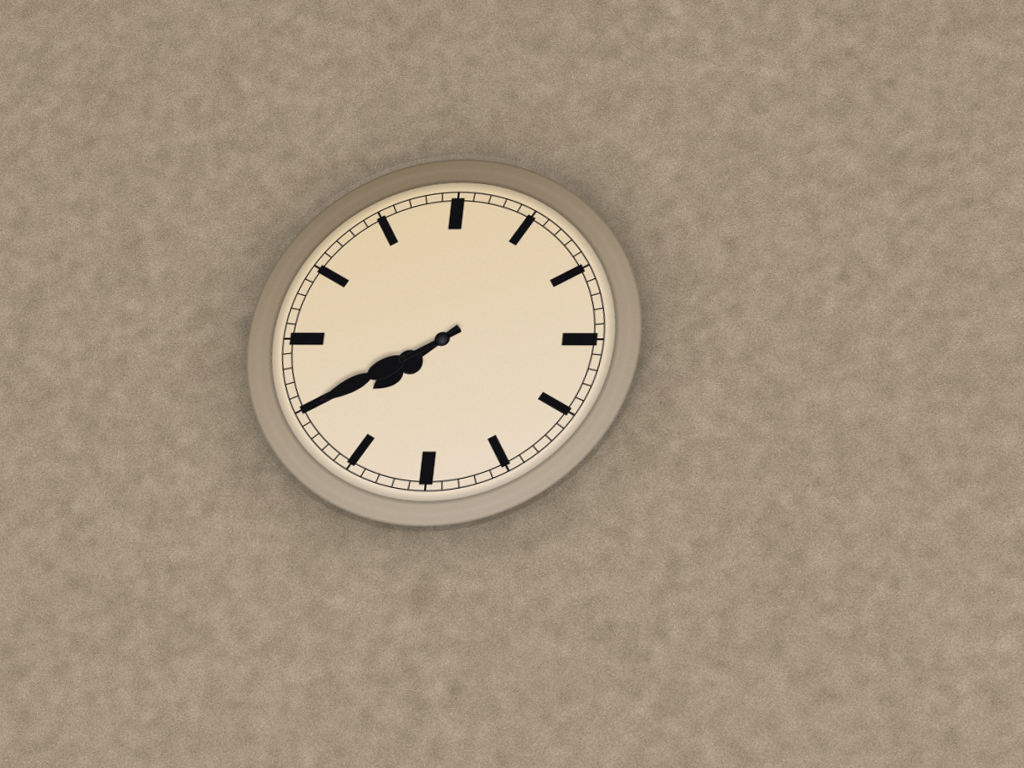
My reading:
**7:40**
